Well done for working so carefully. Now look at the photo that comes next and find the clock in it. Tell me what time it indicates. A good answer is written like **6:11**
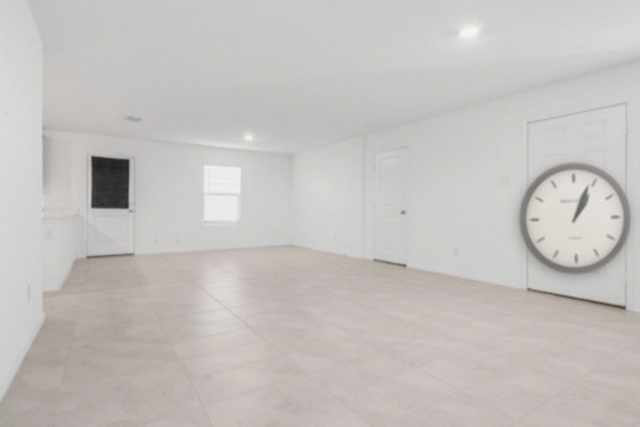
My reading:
**1:04**
